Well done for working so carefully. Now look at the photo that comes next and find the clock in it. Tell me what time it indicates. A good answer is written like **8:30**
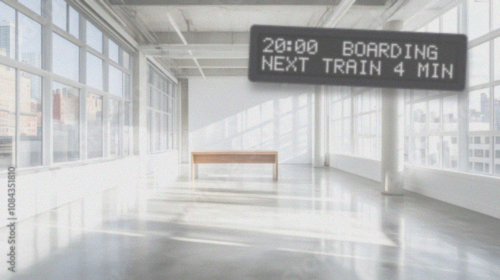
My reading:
**20:00**
